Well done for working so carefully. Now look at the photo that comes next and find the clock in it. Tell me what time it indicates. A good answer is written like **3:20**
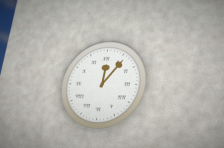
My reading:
**12:06**
